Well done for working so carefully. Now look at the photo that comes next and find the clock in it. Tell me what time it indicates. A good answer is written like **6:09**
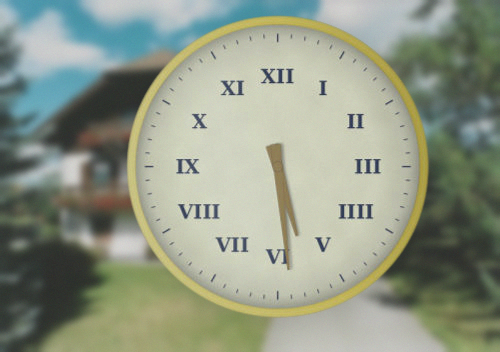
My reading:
**5:29**
